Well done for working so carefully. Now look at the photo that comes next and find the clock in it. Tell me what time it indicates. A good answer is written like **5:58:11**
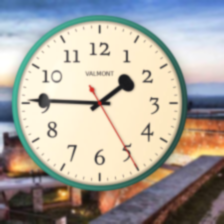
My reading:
**1:45:25**
